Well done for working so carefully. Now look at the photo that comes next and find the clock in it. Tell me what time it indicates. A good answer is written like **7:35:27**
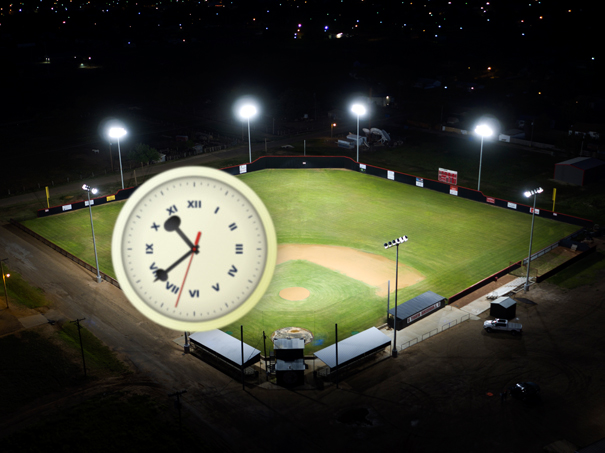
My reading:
**10:38:33**
